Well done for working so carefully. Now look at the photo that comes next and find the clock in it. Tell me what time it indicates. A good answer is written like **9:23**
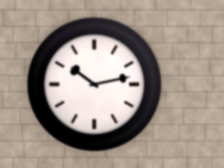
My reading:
**10:13**
